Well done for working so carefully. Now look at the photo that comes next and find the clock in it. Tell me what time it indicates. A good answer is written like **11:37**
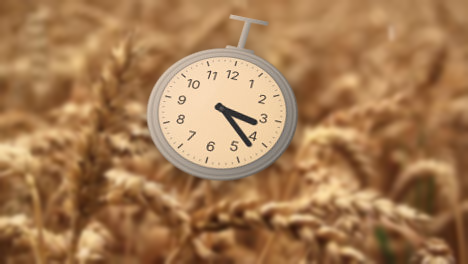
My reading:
**3:22**
